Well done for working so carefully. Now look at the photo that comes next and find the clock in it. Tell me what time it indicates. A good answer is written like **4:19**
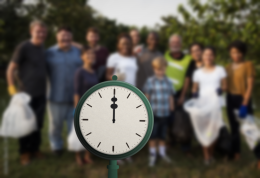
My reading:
**12:00**
